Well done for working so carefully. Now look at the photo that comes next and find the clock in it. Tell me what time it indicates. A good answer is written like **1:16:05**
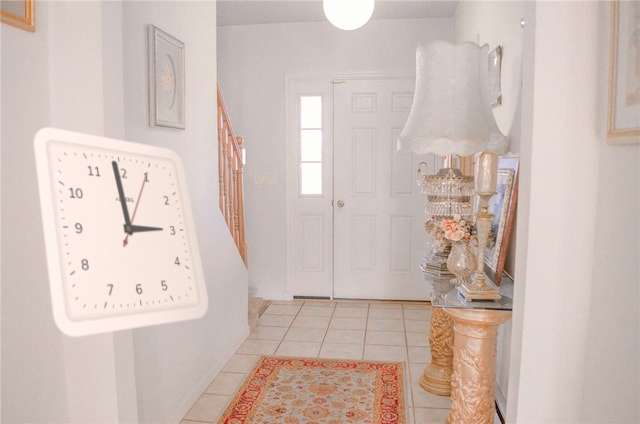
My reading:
**2:59:05**
